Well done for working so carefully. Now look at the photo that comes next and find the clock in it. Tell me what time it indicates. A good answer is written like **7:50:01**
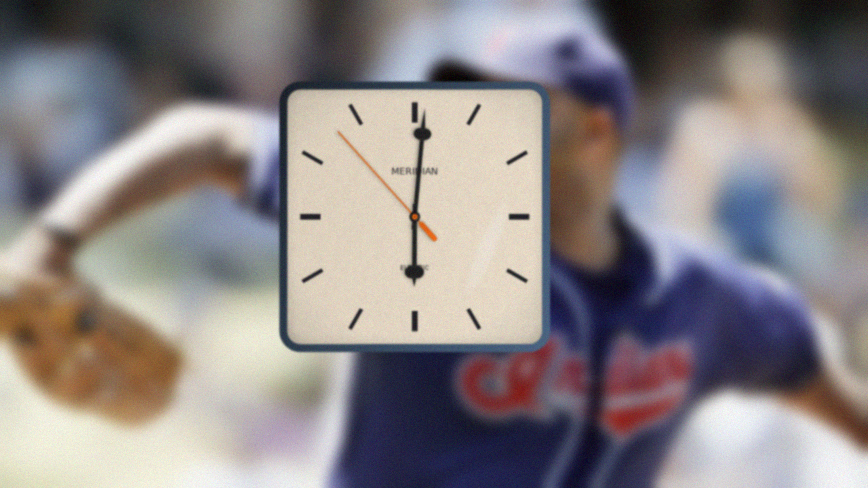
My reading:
**6:00:53**
